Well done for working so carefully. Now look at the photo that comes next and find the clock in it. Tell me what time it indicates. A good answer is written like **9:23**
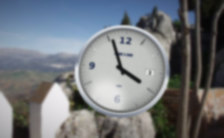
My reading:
**3:56**
